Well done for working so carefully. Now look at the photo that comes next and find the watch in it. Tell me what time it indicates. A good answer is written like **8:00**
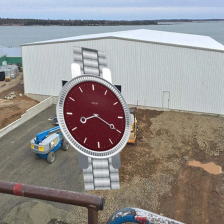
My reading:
**8:20**
